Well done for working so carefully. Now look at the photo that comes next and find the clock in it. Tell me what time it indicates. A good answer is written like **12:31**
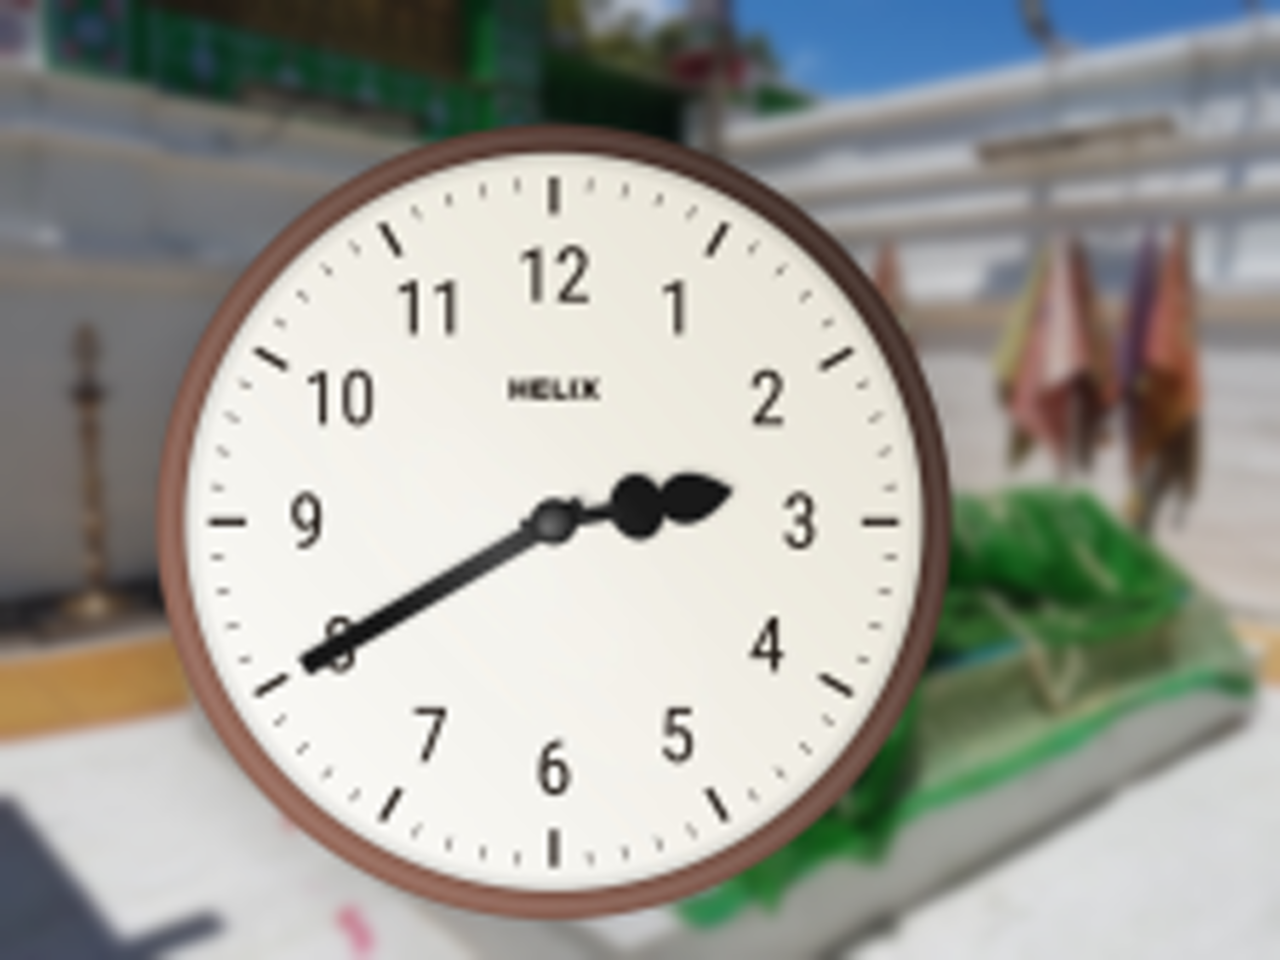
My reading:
**2:40**
